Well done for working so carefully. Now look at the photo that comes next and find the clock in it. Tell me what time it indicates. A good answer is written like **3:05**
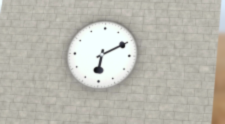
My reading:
**6:10**
